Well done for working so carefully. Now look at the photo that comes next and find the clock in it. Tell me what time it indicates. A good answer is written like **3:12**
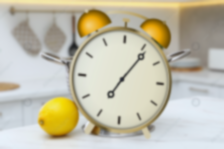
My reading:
**7:06**
